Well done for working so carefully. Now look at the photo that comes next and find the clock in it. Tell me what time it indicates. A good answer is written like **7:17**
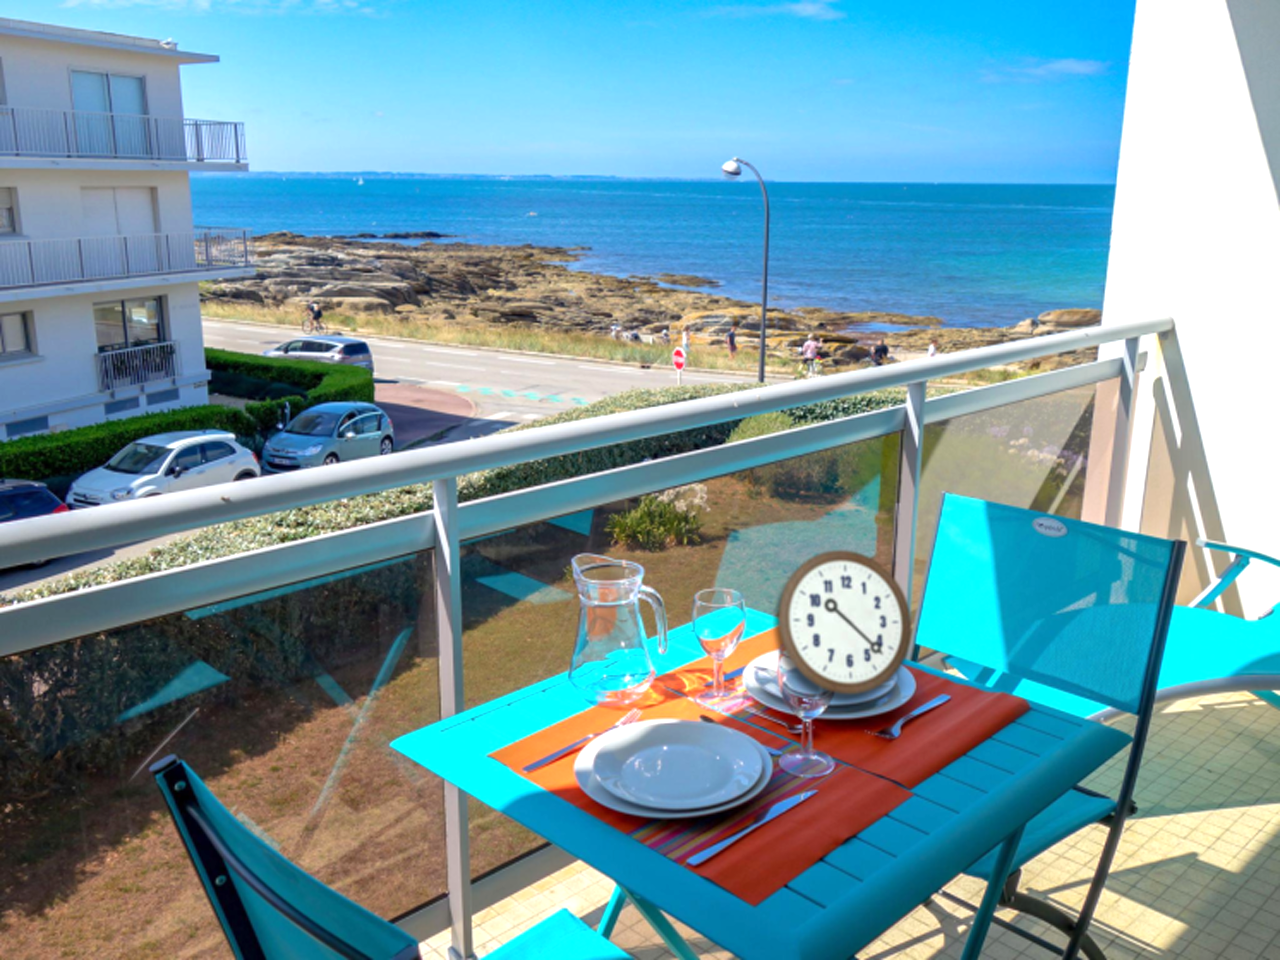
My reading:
**10:22**
